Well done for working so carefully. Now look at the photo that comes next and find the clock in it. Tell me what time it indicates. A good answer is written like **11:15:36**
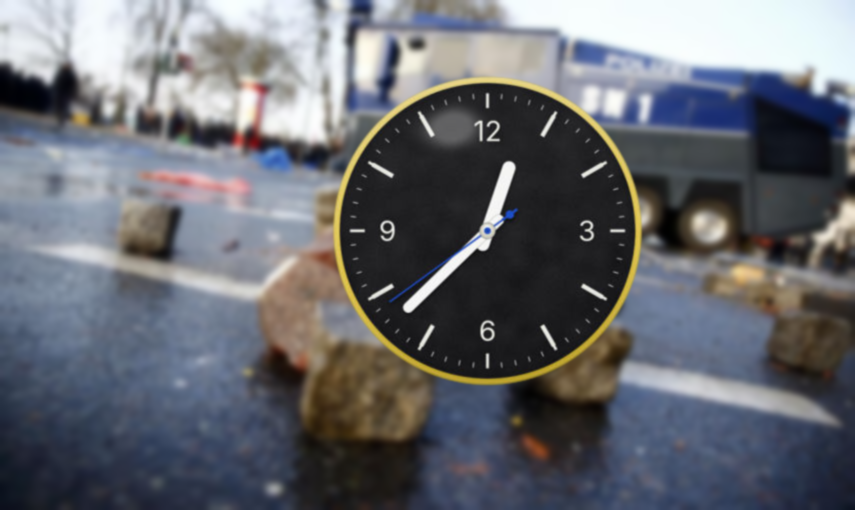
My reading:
**12:37:39**
